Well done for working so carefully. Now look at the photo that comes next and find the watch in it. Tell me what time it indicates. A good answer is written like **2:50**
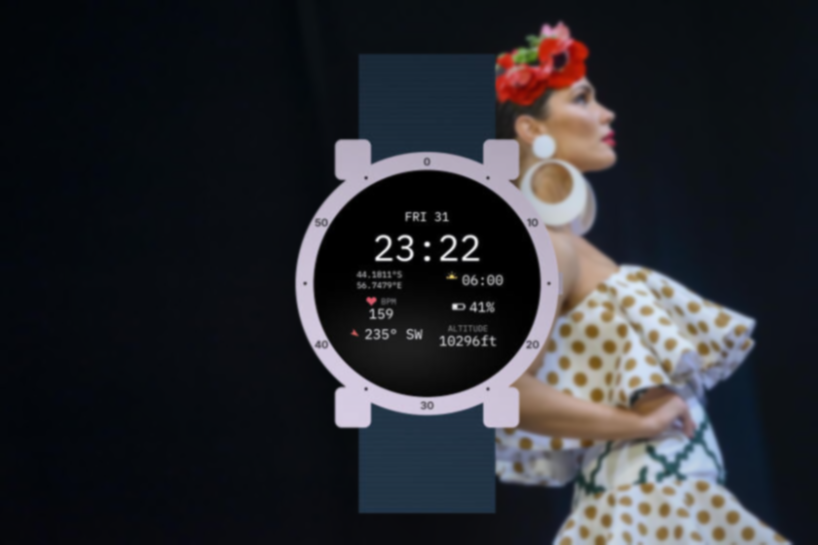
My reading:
**23:22**
